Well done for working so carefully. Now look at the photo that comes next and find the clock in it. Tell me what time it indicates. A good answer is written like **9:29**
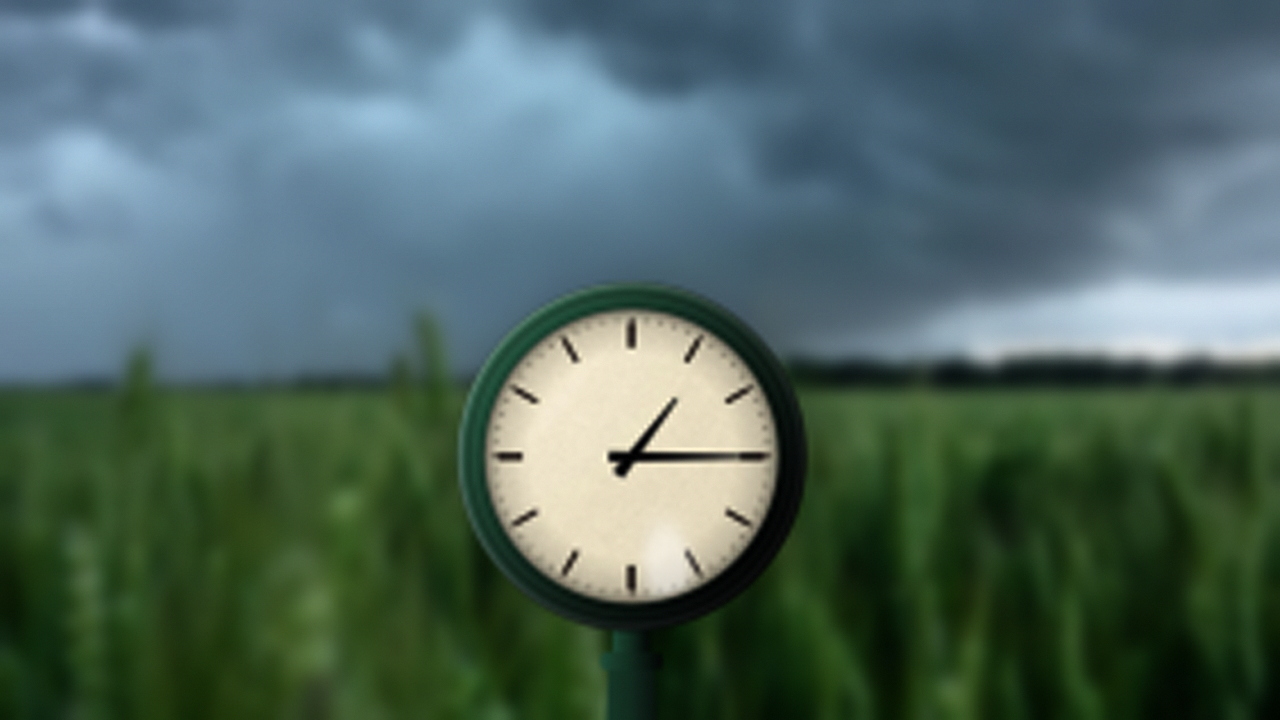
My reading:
**1:15**
